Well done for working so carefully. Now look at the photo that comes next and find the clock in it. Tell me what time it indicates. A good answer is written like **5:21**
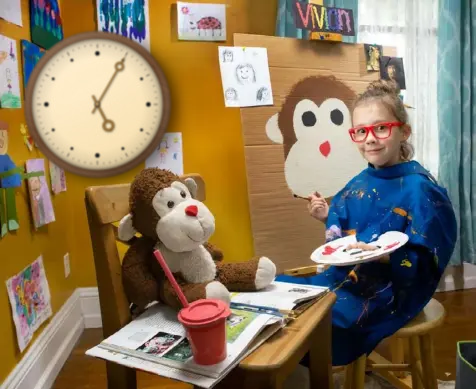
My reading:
**5:05**
